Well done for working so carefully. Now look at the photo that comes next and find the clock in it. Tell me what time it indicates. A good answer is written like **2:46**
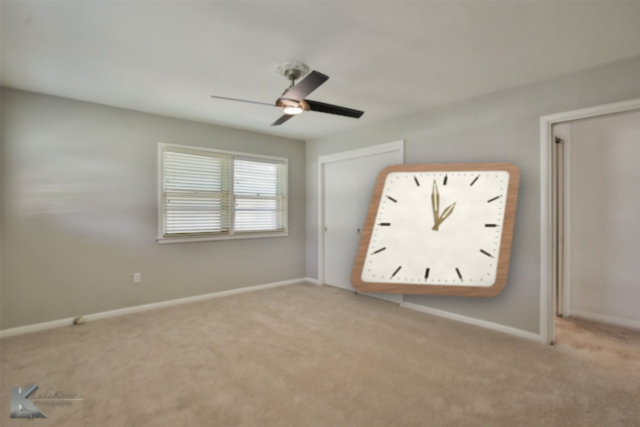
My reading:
**12:58**
